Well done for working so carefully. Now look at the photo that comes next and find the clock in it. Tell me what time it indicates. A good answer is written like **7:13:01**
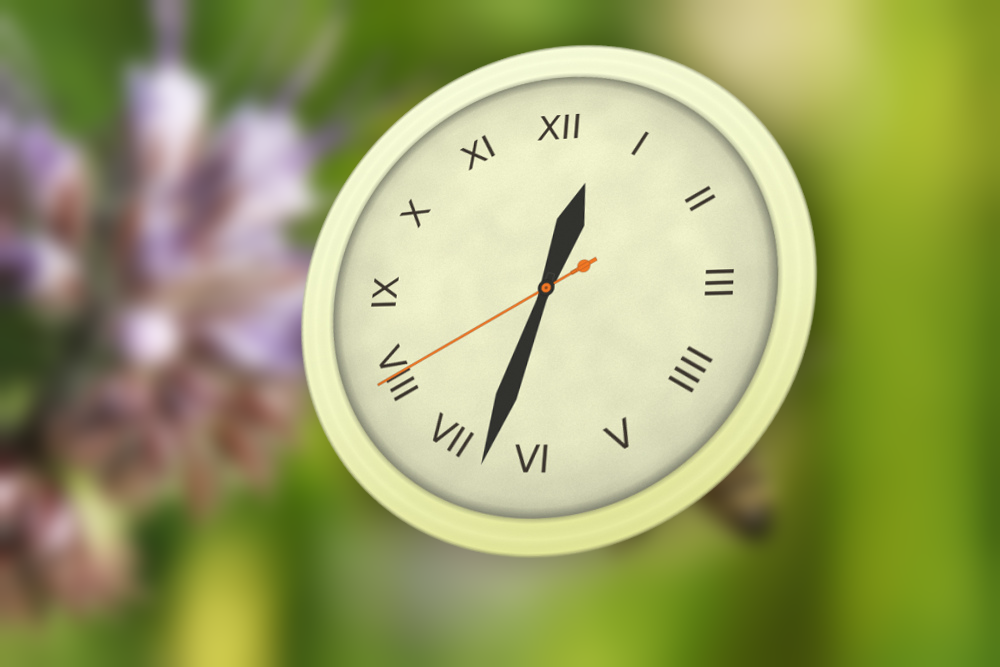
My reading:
**12:32:40**
